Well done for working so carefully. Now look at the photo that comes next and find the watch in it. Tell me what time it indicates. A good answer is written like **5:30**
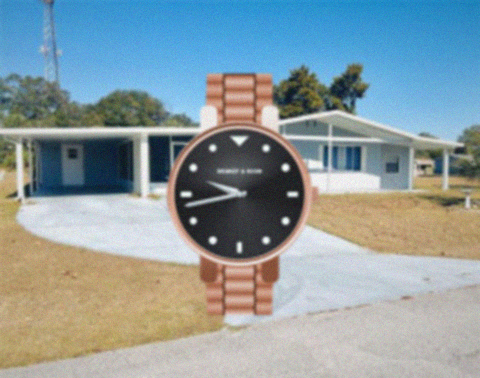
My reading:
**9:43**
